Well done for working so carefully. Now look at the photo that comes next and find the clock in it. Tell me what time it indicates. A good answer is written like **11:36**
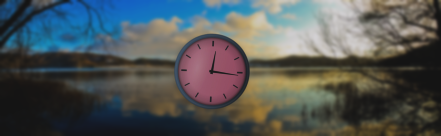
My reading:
**12:16**
